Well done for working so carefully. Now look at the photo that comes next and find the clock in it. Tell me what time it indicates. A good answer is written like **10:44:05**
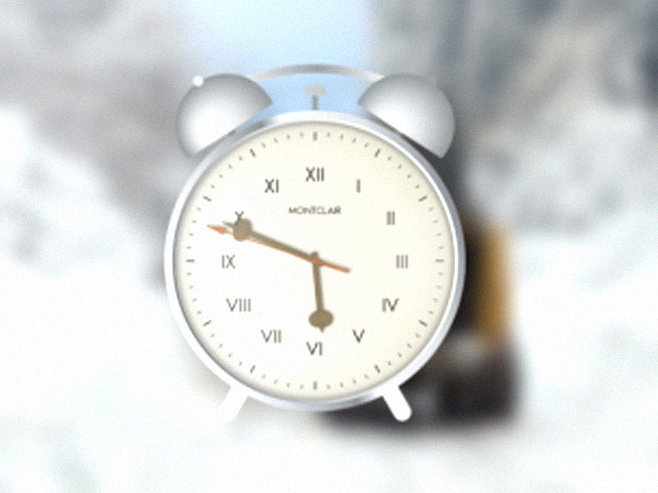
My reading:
**5:48:48**
